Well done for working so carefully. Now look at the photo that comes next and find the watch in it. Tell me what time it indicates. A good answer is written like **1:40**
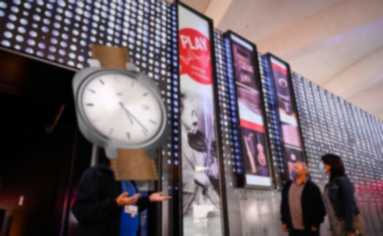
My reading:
**5:24**
